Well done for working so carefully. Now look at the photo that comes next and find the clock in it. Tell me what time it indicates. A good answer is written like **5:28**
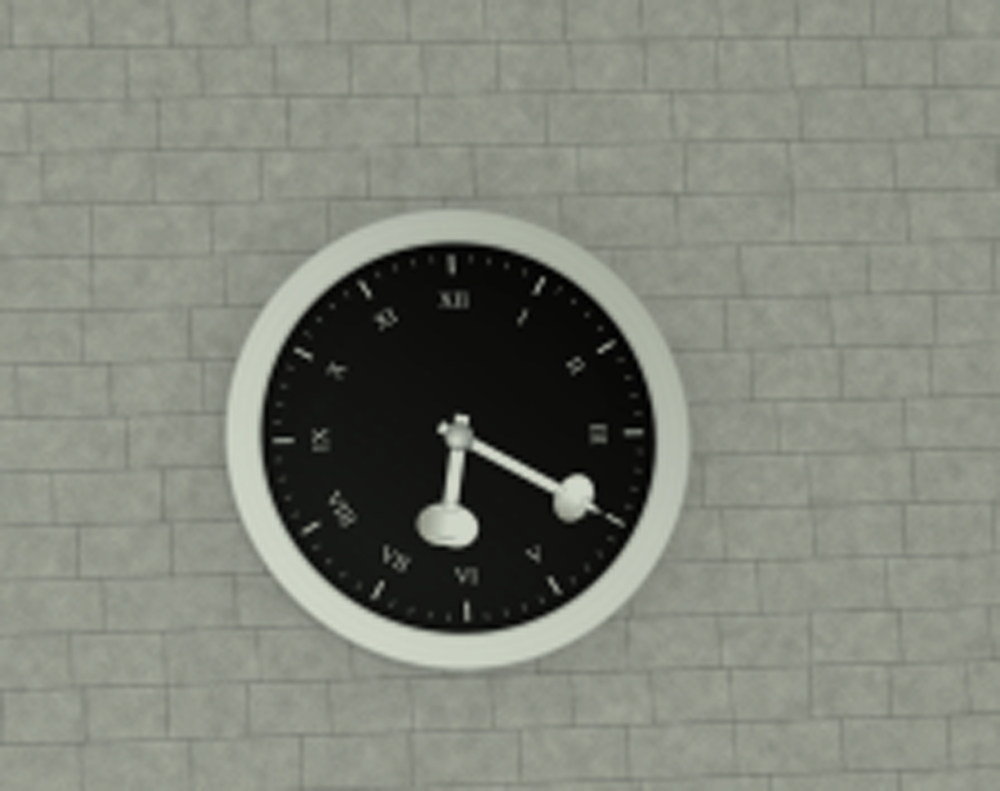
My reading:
**6:20**
